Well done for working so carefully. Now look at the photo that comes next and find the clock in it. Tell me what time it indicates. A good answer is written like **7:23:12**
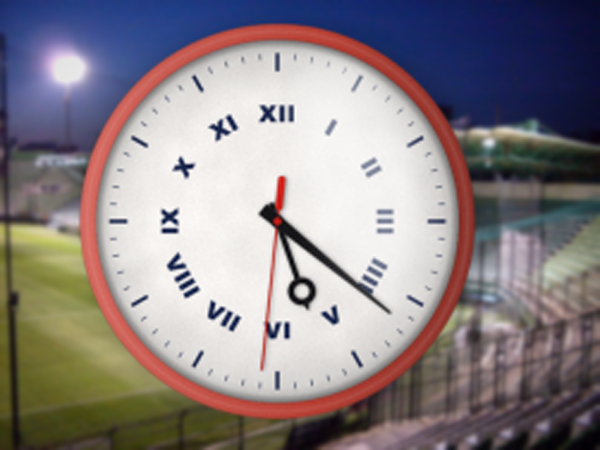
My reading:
**5:21:31**
